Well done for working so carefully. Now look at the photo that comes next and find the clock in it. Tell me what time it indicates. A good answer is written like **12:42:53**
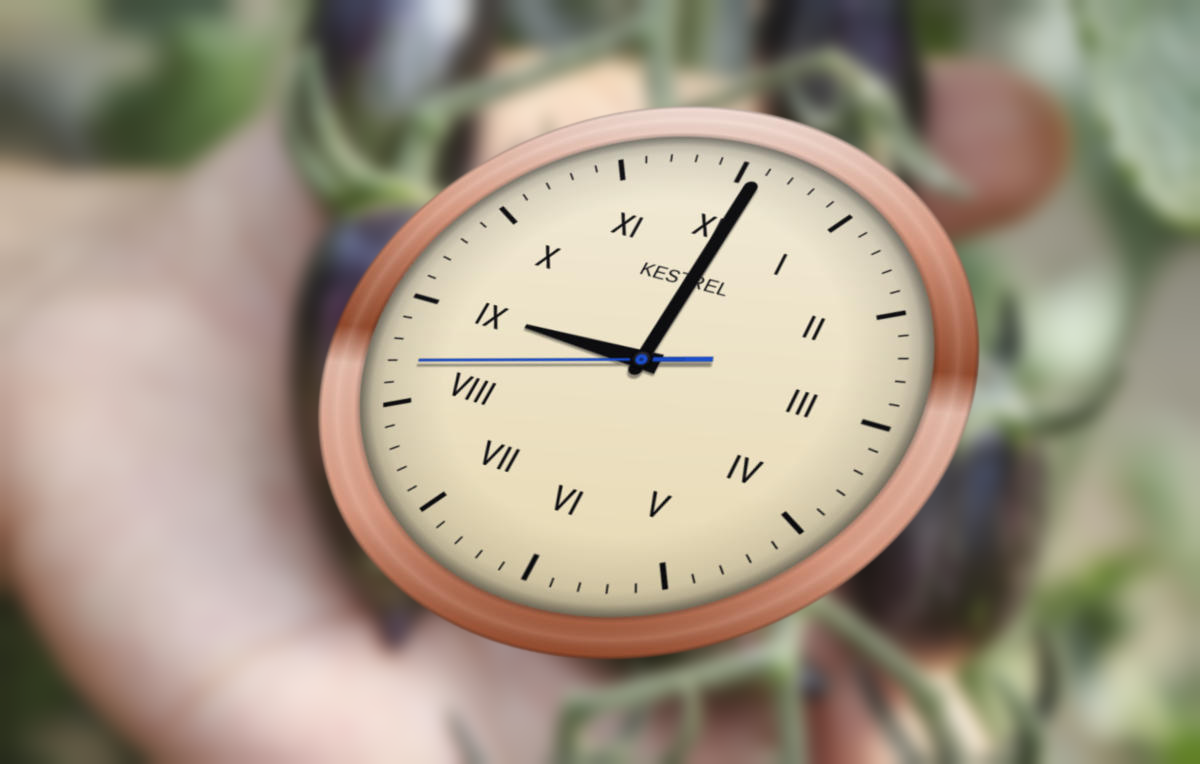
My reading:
**9:00:42**
